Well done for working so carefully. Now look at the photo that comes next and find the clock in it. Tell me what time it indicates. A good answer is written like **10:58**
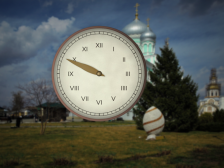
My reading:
**9:49**
